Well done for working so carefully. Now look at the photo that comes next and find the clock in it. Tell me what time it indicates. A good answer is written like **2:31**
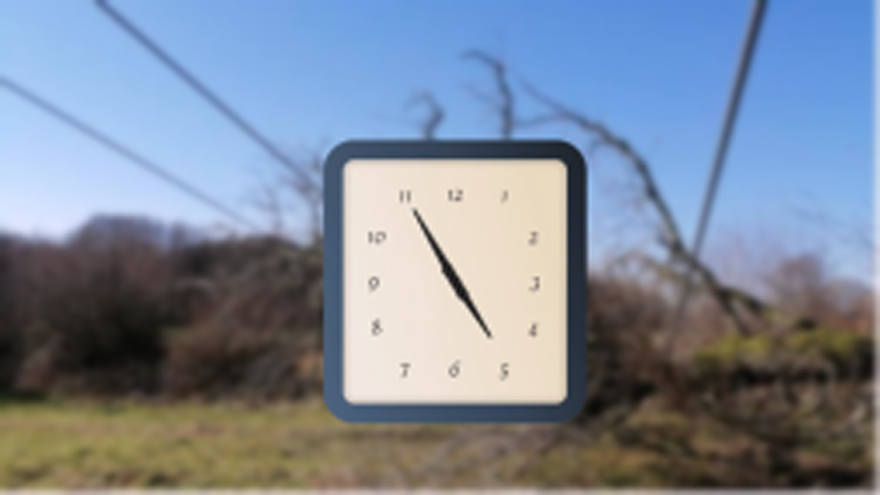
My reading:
**4:55**
